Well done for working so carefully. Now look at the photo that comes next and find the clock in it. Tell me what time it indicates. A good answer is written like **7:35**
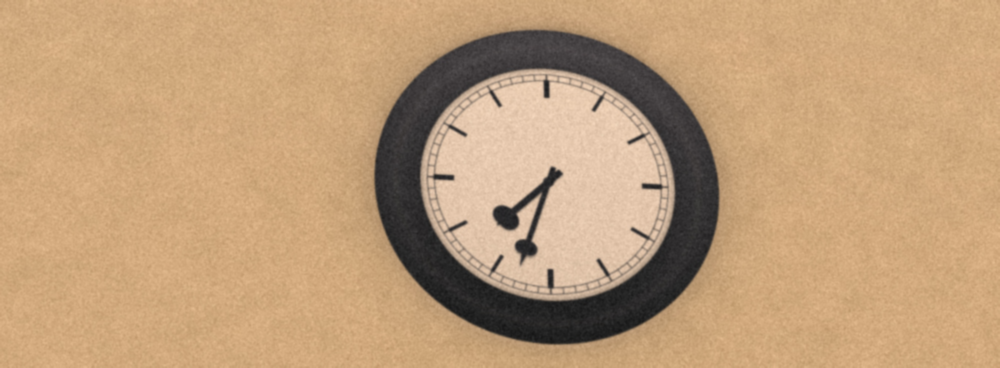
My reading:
**7:33**
